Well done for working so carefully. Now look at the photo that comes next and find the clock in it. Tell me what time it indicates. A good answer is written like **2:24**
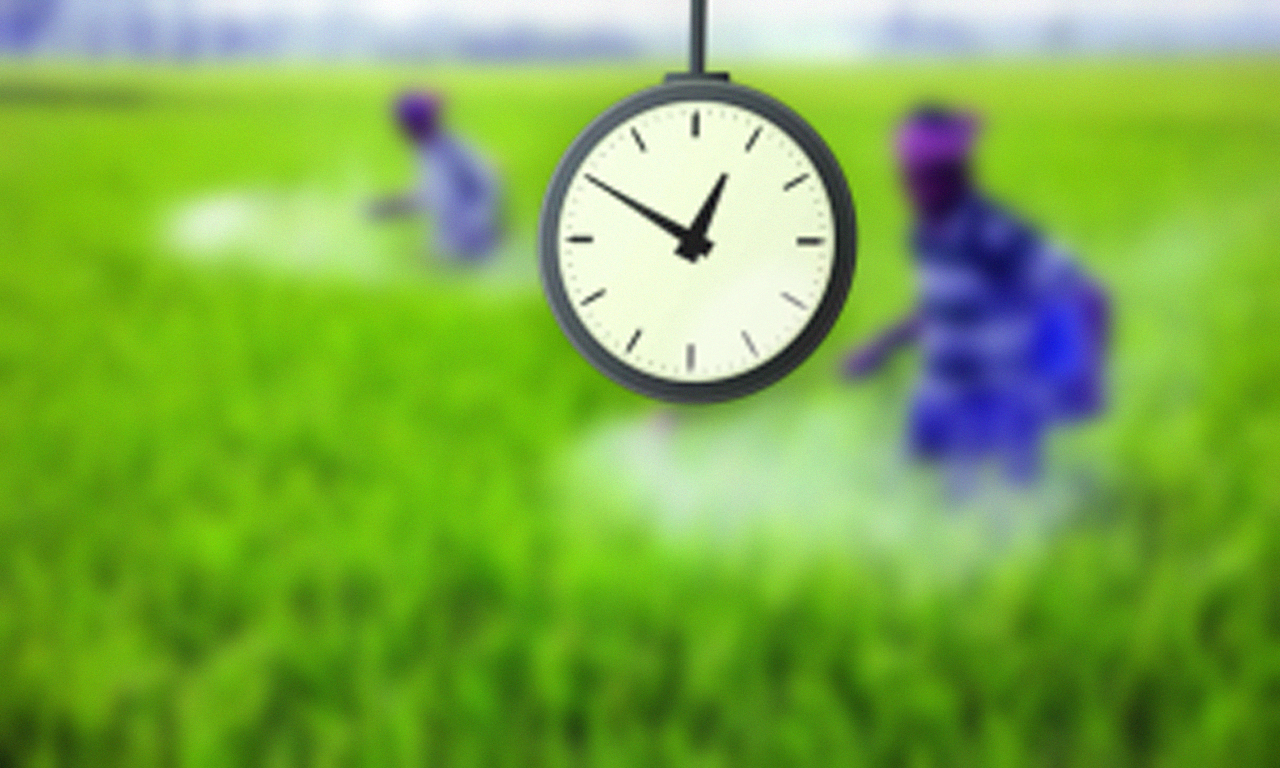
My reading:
**12:50**
